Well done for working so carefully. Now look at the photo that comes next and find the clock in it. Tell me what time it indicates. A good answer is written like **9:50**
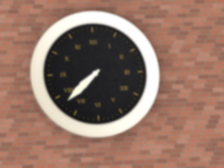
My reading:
**7:38**
